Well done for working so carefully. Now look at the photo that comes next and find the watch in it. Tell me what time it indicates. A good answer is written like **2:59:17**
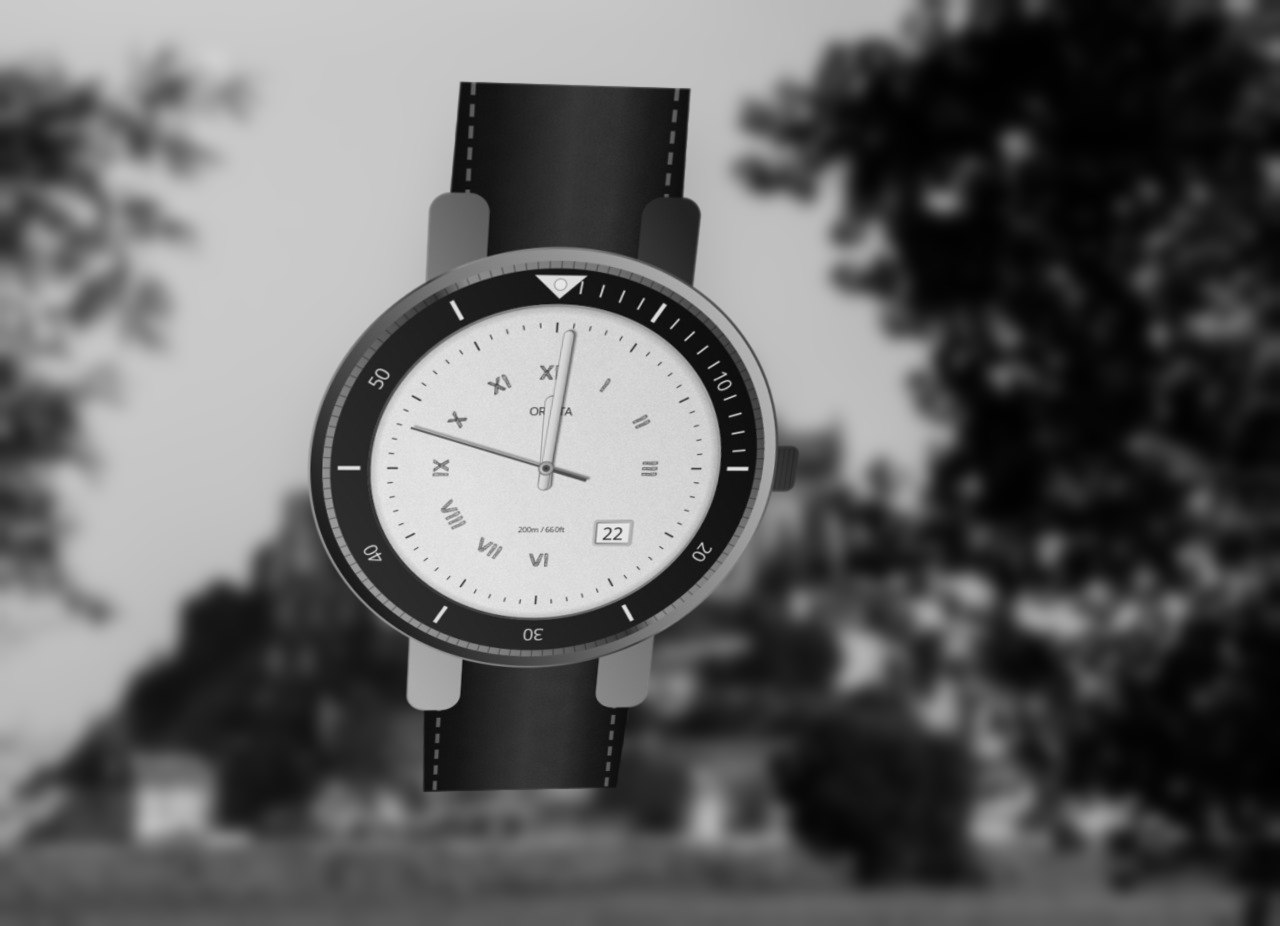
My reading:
**12:00:48**
